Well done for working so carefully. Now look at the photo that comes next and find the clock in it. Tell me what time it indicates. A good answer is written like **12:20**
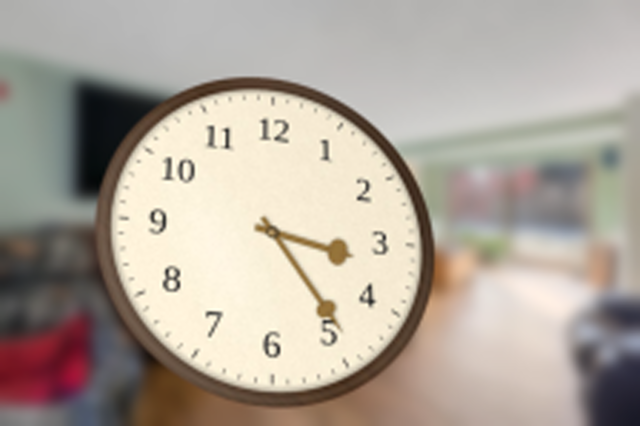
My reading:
**3:24**
